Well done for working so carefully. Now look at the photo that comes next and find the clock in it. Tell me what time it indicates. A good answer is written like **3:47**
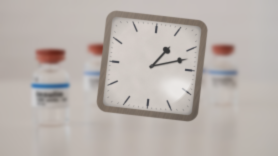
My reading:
**1:12**
